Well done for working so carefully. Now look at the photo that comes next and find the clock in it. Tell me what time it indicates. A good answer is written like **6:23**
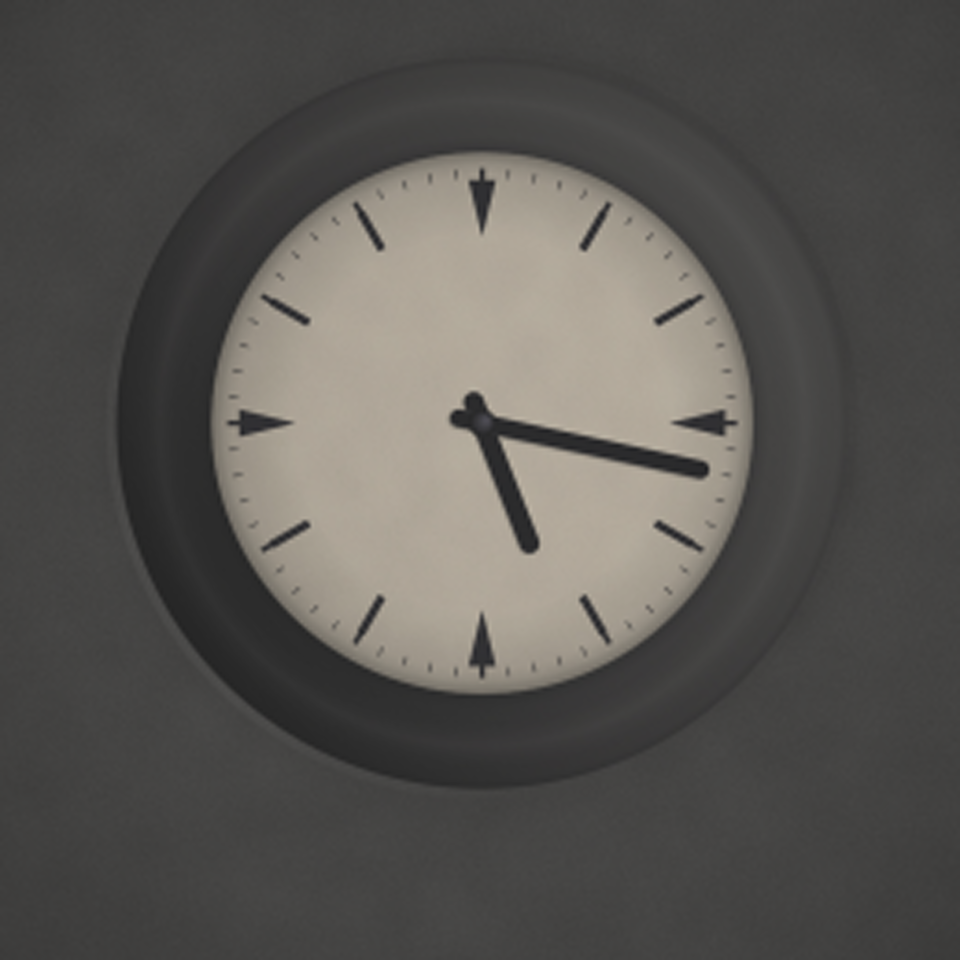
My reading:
**5:17**
